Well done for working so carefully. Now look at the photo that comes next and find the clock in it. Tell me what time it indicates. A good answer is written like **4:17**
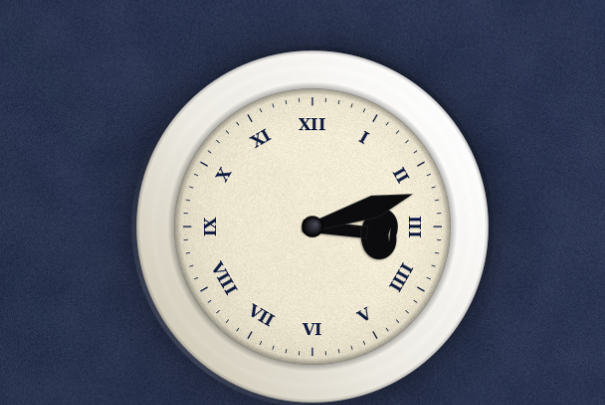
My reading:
**3:12**
